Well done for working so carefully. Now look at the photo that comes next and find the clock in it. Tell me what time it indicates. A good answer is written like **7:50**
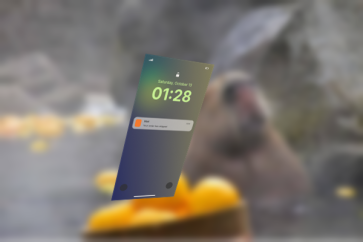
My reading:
**1:28**
